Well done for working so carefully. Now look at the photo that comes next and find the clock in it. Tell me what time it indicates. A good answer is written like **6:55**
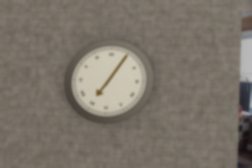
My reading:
**7:05**
